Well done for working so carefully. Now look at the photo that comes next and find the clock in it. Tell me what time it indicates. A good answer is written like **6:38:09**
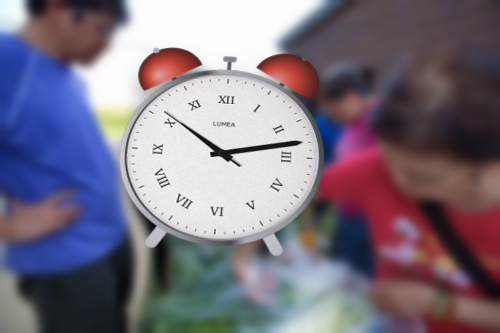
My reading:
**10:12:51**
